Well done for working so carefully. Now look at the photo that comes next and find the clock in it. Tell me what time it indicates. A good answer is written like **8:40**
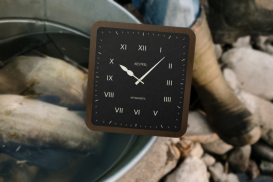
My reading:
**10:07**
